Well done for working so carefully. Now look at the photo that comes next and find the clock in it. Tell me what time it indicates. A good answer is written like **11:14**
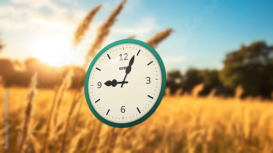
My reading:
**9:04**
